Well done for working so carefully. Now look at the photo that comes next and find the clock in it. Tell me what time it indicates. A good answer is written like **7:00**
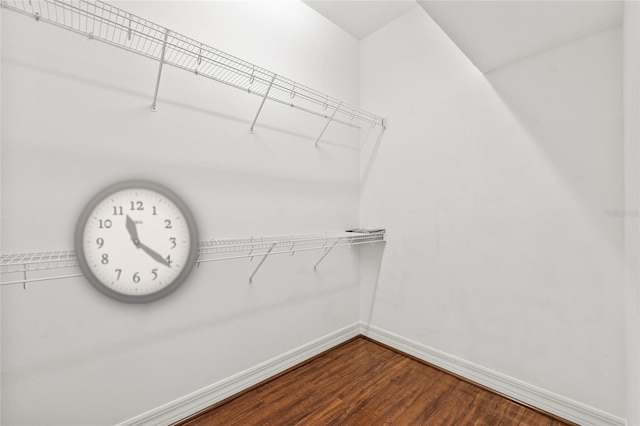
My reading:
**11:21**
